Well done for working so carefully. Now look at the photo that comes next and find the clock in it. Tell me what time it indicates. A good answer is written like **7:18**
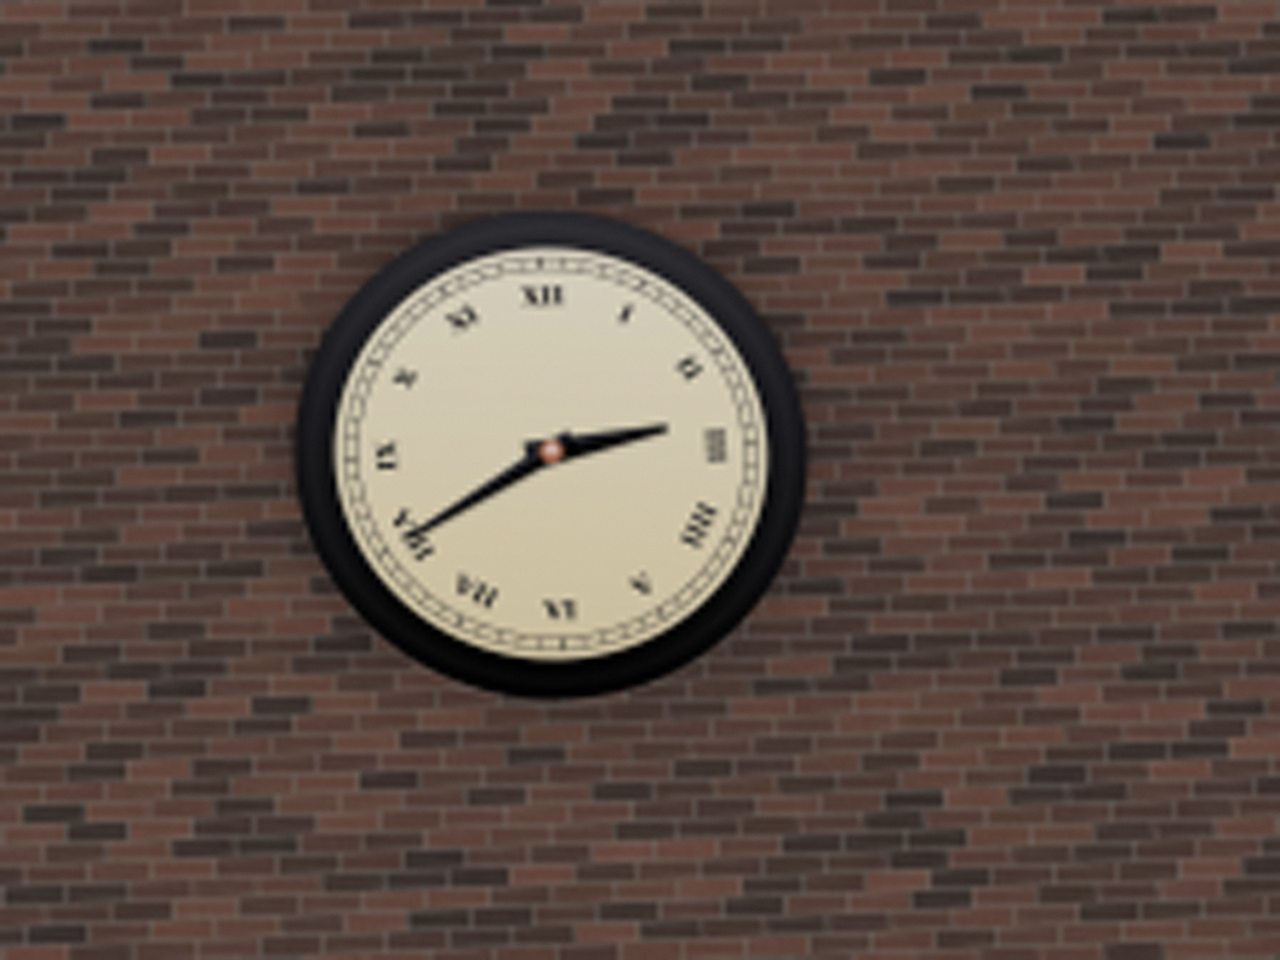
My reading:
**2:40**
